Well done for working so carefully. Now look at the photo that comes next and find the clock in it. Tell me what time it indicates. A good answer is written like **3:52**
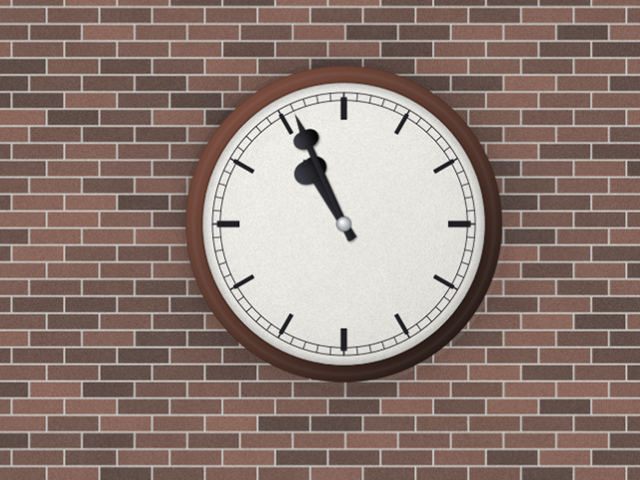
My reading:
**10:56**
